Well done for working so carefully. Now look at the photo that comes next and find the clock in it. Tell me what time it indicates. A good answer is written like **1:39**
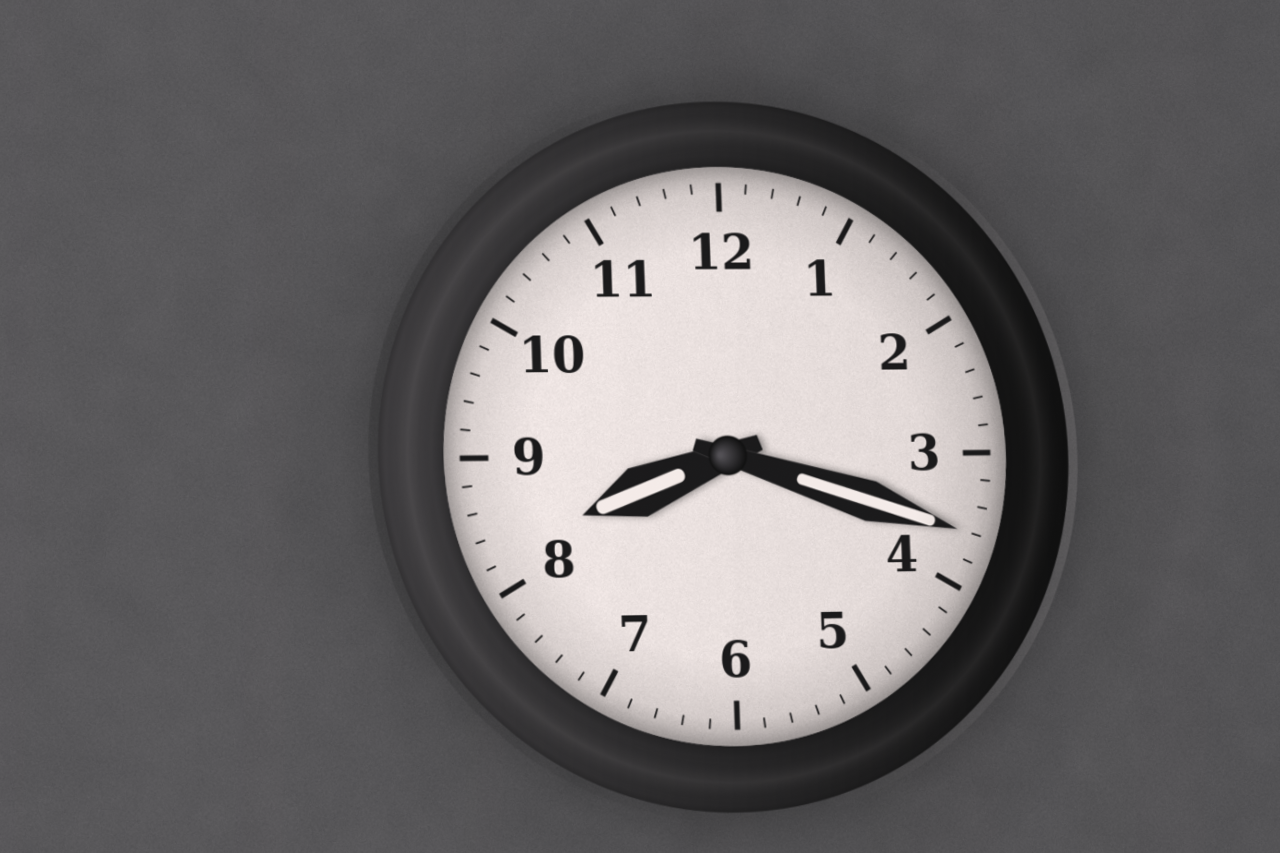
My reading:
**8:18**
